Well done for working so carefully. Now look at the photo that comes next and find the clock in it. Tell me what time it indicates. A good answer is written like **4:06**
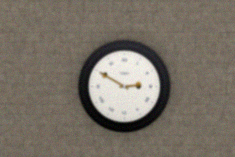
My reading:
**2:50**
